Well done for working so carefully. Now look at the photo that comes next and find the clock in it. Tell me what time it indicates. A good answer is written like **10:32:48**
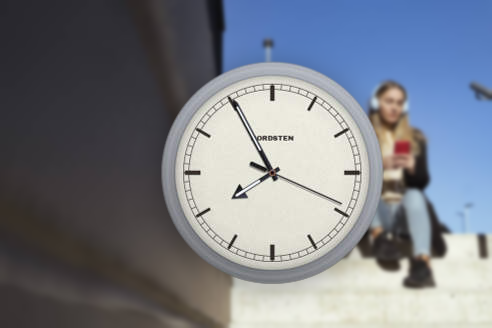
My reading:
**7:55:19**
